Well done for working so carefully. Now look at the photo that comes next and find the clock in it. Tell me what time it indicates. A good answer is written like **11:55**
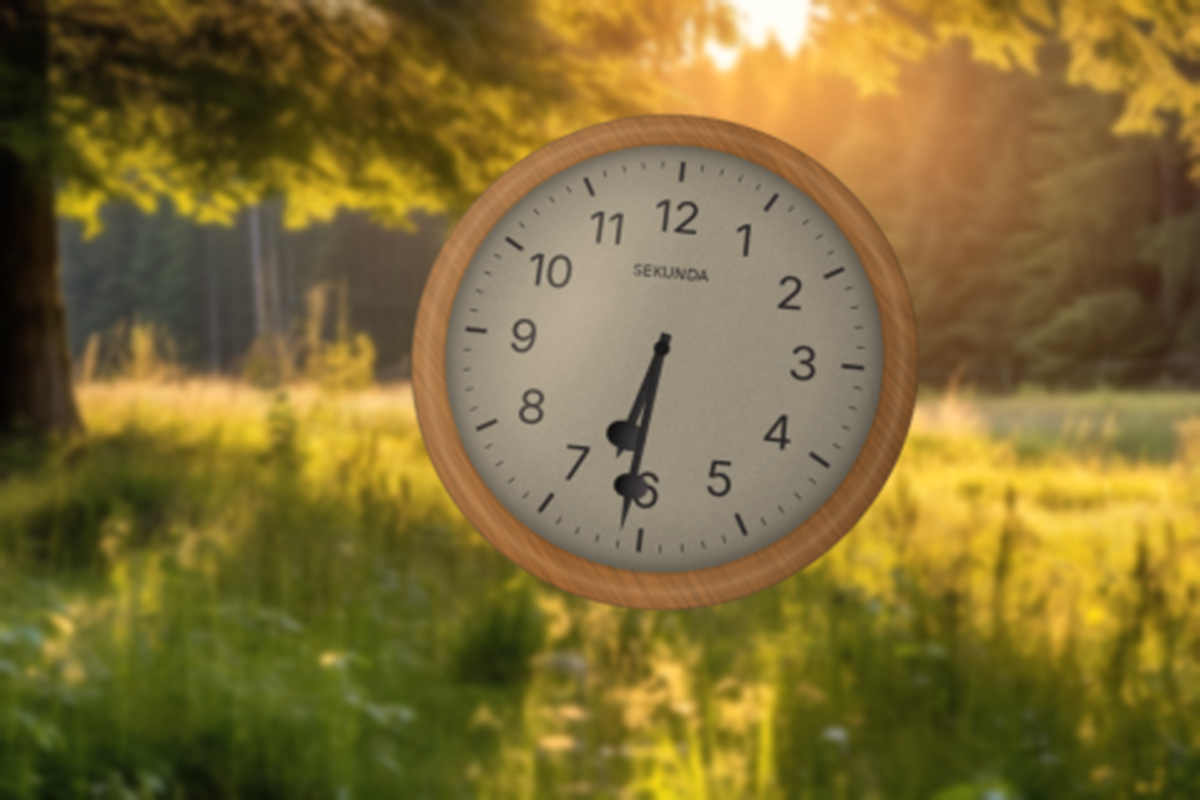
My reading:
**6:31**
